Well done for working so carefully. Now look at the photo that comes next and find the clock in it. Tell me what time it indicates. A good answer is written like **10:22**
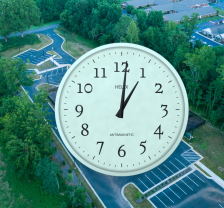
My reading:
**1:01**
